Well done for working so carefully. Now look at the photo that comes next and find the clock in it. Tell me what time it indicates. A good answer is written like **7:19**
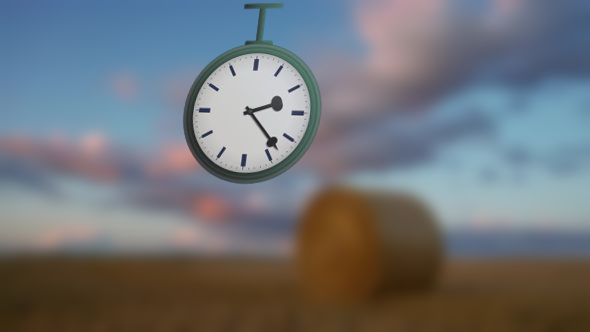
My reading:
**2:23**
